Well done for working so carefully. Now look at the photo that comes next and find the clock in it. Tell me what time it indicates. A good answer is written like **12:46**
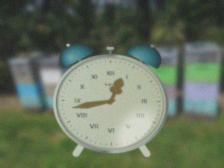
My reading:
**12:43**
